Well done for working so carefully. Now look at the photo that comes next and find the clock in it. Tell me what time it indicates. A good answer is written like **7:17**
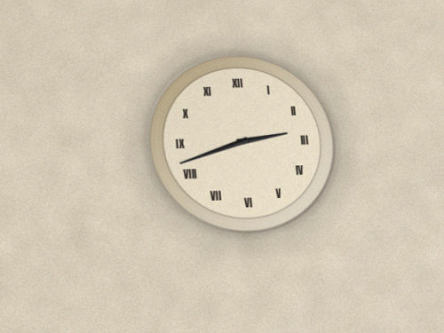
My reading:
**2:42**
